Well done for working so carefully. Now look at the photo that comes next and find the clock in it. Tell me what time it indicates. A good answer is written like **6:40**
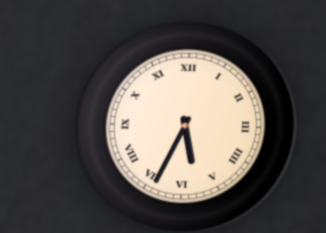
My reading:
**5:34**
